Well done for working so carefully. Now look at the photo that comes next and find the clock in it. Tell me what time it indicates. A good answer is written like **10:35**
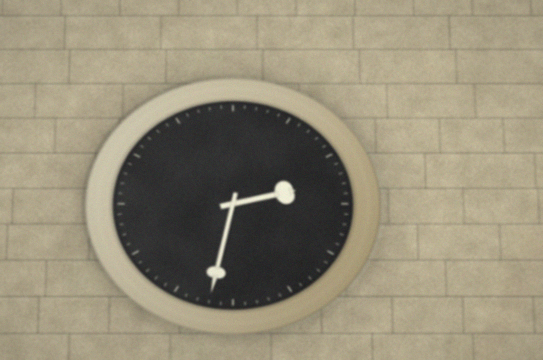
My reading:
**2:32**
